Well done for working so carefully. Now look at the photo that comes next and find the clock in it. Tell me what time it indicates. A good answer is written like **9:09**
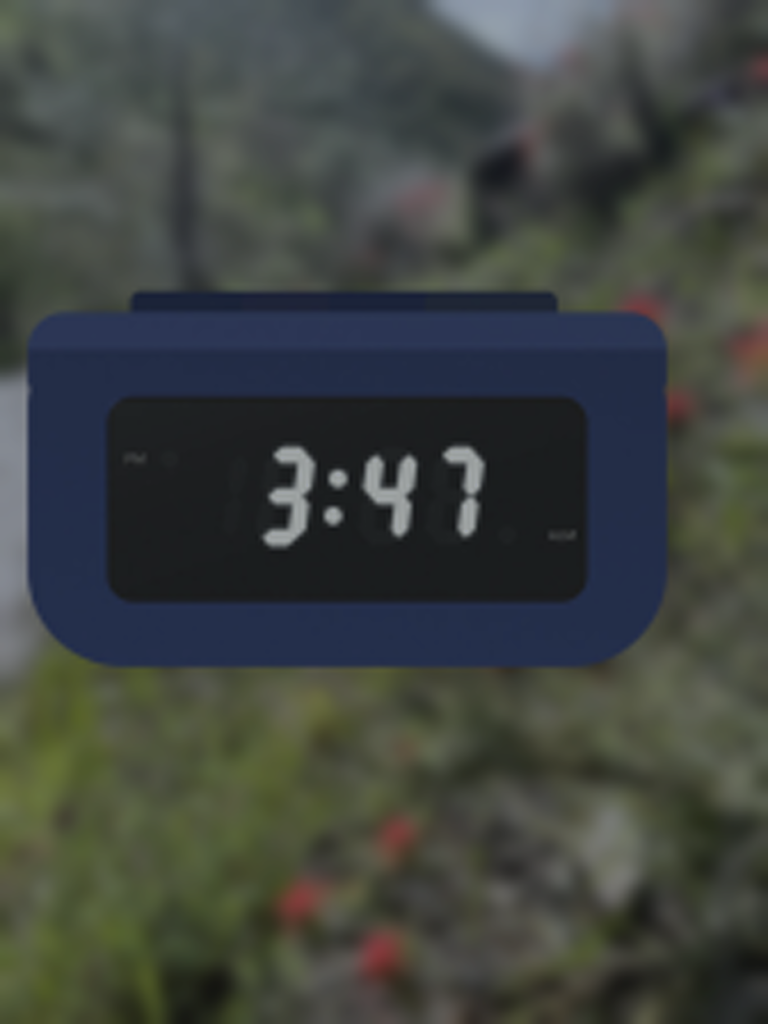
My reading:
**3:47**
